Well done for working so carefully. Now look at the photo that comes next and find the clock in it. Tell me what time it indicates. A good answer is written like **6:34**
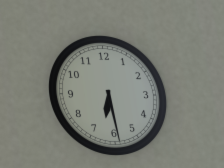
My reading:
**6:29**
